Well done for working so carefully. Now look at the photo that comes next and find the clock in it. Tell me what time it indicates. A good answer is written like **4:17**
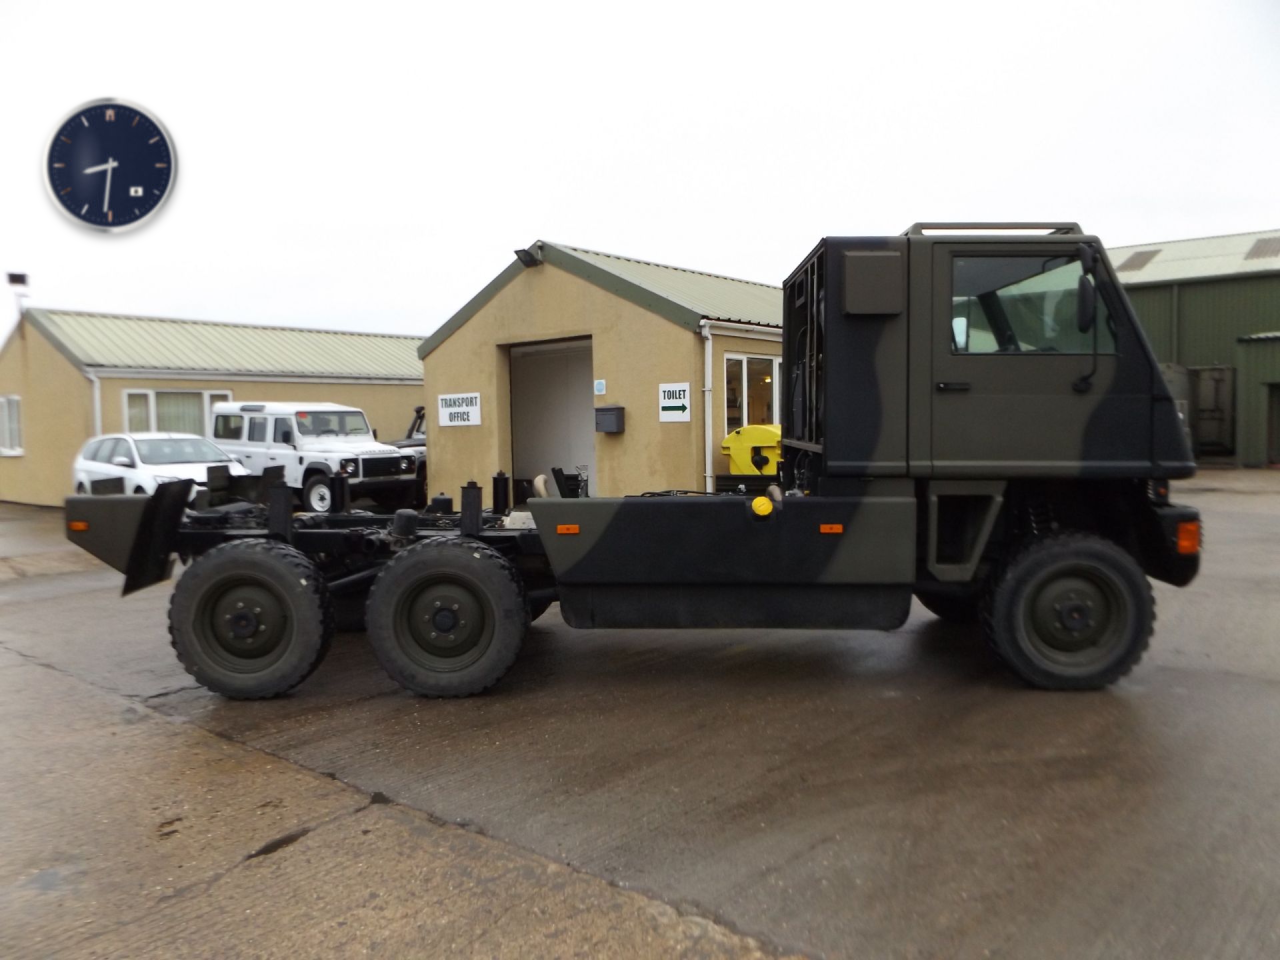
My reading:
**8:31**
